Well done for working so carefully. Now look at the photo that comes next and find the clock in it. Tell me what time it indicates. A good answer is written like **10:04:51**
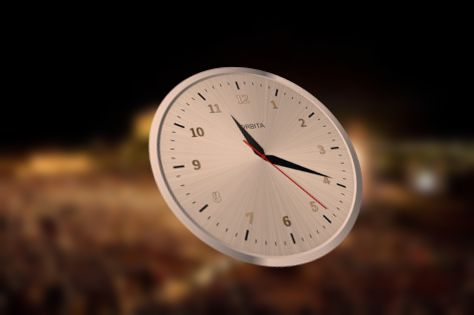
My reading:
**11:19:24**
